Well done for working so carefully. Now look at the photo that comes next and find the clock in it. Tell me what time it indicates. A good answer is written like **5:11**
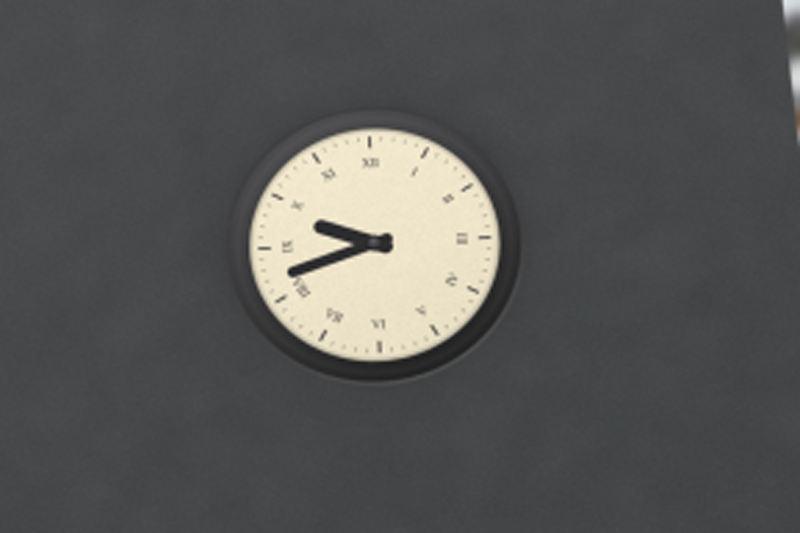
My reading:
**9:42**
